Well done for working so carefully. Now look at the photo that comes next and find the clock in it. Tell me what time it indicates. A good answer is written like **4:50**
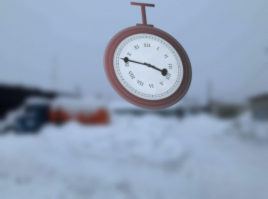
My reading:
**3:47**
